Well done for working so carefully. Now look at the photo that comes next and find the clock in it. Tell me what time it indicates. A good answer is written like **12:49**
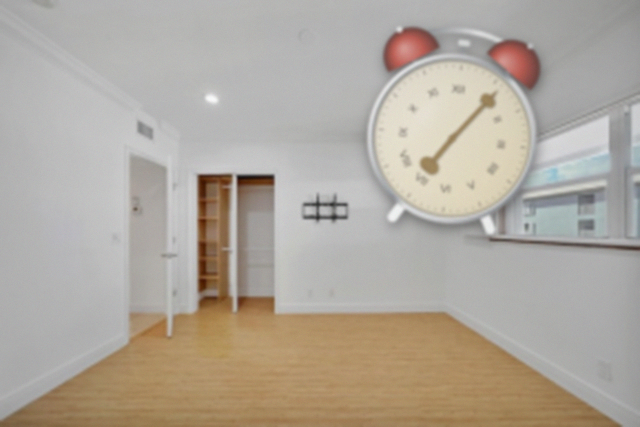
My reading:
**7:06**
